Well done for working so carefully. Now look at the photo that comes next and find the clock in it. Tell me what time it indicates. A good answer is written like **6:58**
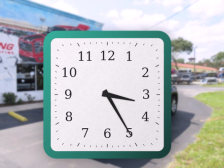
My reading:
**3:25**
